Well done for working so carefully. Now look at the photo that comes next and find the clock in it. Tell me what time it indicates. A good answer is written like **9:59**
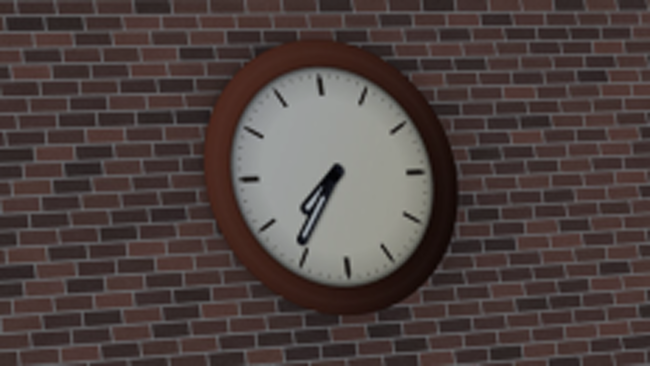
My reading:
**7:36**
